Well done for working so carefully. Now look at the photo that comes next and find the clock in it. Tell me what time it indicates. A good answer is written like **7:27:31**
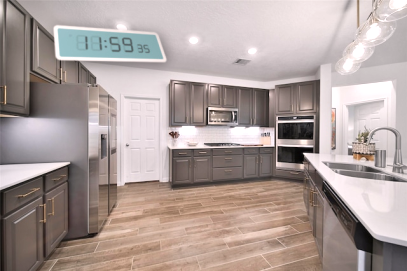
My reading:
**11:59:35**
